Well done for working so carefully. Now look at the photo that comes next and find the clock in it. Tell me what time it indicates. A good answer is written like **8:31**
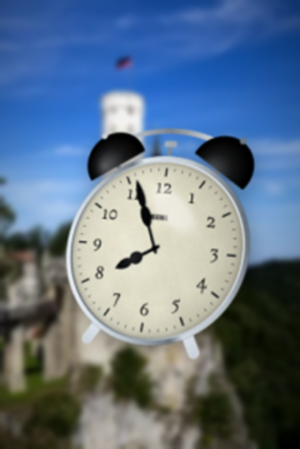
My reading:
**7:56**
